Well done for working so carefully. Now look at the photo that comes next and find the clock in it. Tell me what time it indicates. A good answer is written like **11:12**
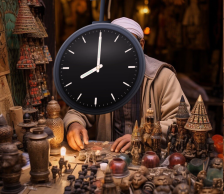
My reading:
**8:00**
